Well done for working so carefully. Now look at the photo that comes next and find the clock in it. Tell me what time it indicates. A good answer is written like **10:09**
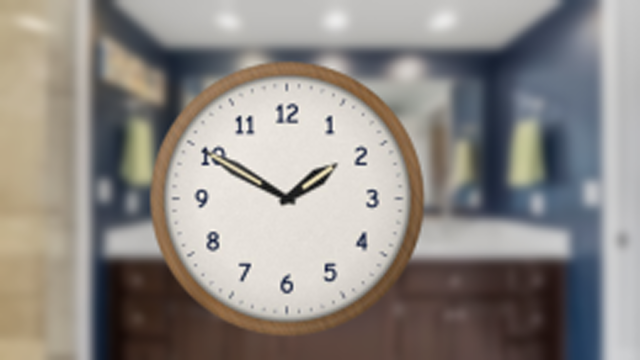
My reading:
**1:50**
